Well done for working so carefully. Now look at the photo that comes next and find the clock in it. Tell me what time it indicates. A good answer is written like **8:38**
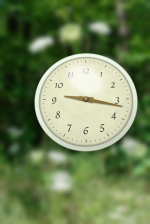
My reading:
**9:17**
